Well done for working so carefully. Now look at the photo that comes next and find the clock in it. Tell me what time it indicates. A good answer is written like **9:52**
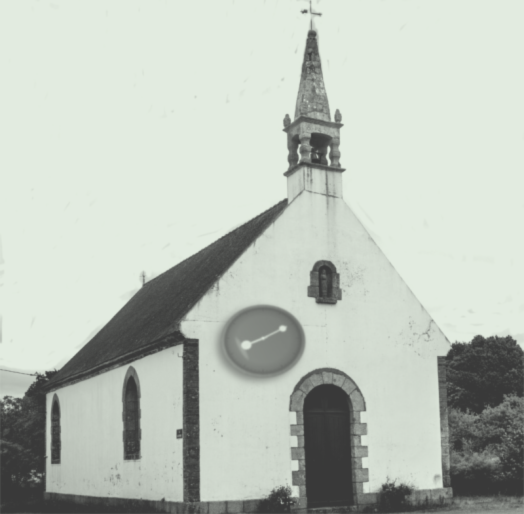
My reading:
**8:10**
